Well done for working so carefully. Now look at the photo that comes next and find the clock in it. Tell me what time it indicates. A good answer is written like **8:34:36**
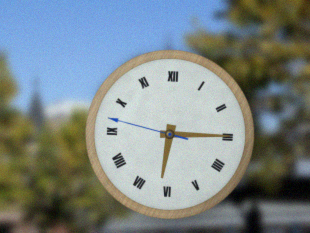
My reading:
**6:14:47**
